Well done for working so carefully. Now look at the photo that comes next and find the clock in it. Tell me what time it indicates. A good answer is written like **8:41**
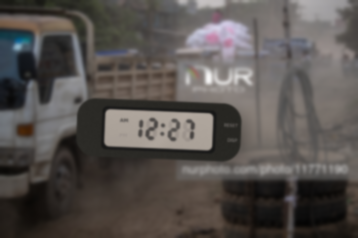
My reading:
**12:27**
